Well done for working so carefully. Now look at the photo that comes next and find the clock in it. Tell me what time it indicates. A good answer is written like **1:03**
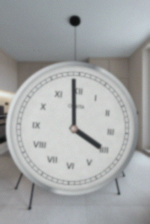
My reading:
**3:59**
